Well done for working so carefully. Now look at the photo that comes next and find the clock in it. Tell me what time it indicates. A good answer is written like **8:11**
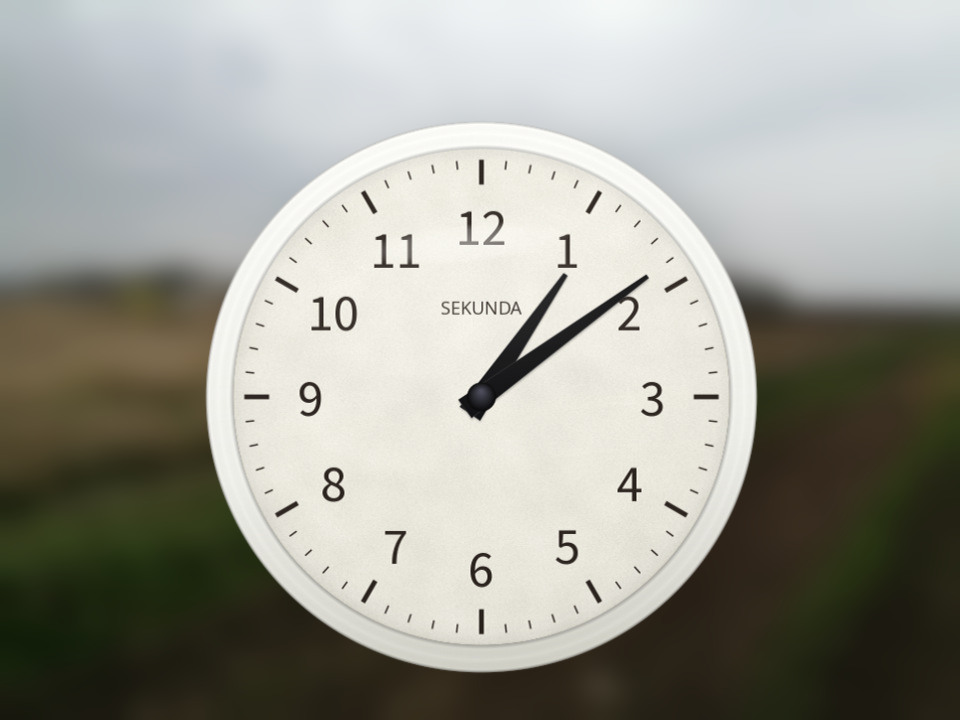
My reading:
**1:09**
